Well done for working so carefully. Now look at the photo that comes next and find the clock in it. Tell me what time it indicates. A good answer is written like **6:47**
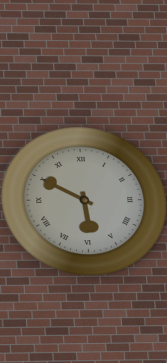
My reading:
**5:50**
